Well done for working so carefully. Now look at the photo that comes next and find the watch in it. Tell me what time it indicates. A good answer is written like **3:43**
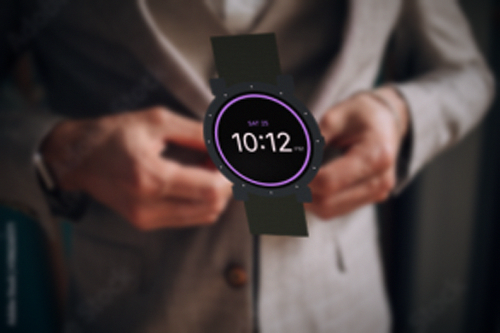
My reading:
**10:12**
